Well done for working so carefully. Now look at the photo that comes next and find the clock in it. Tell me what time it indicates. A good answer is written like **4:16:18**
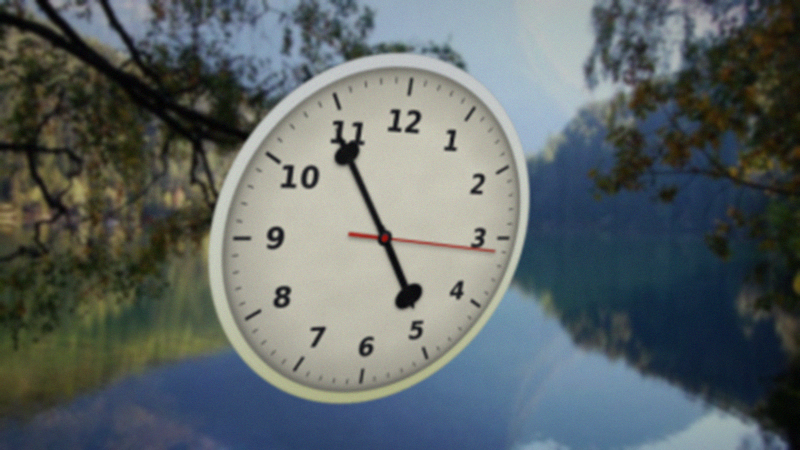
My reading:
**4:54:16**
